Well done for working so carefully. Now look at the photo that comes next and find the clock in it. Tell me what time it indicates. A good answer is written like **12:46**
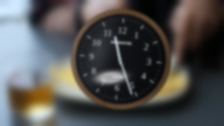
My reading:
**11:26**
